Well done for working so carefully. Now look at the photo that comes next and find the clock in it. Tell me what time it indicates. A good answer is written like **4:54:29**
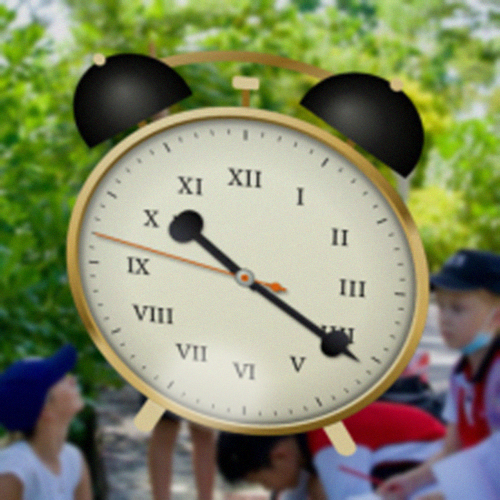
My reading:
**10:20:47**
